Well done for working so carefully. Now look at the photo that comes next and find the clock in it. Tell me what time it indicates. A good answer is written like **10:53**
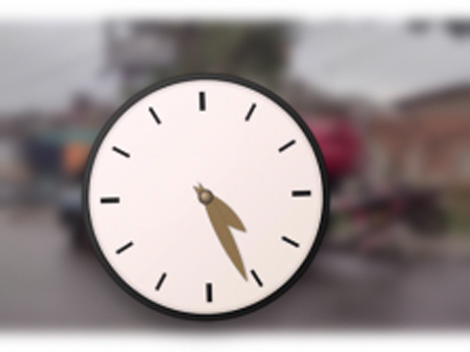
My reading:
**4:26**
